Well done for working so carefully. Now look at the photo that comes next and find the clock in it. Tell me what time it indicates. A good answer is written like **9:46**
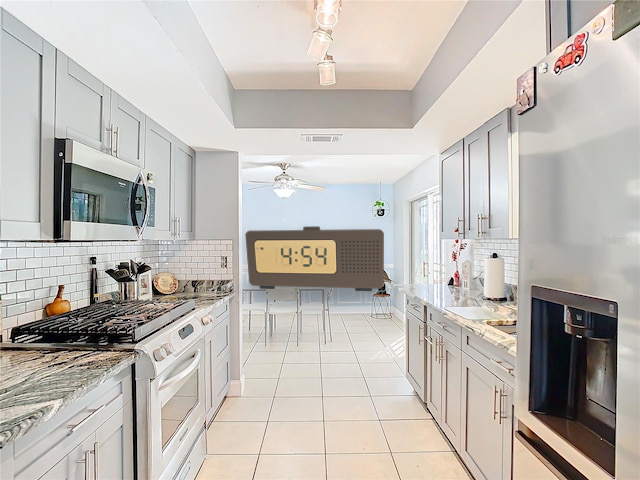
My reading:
**4:54**
